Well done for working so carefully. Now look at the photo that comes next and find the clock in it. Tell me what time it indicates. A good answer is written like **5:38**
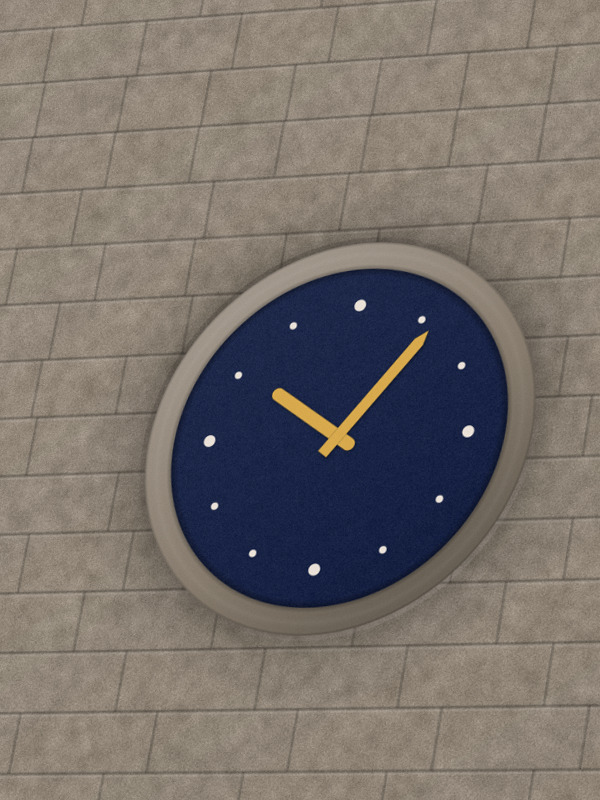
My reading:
**10:06**
